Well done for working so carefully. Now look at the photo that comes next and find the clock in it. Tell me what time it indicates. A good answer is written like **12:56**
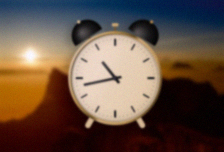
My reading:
**10:43**
